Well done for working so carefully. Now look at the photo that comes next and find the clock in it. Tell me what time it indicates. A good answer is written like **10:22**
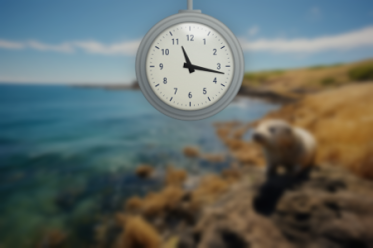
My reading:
**11:17**
